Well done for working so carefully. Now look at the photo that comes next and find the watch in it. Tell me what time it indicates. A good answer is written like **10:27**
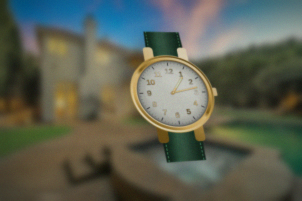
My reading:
**1:13**
